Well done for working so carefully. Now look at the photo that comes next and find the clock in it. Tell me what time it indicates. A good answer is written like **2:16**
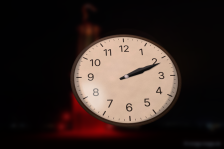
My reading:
**2:11**
